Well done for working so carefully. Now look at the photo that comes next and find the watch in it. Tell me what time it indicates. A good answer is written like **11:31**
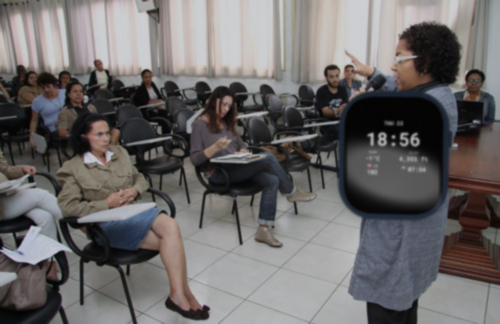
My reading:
**18:56**
